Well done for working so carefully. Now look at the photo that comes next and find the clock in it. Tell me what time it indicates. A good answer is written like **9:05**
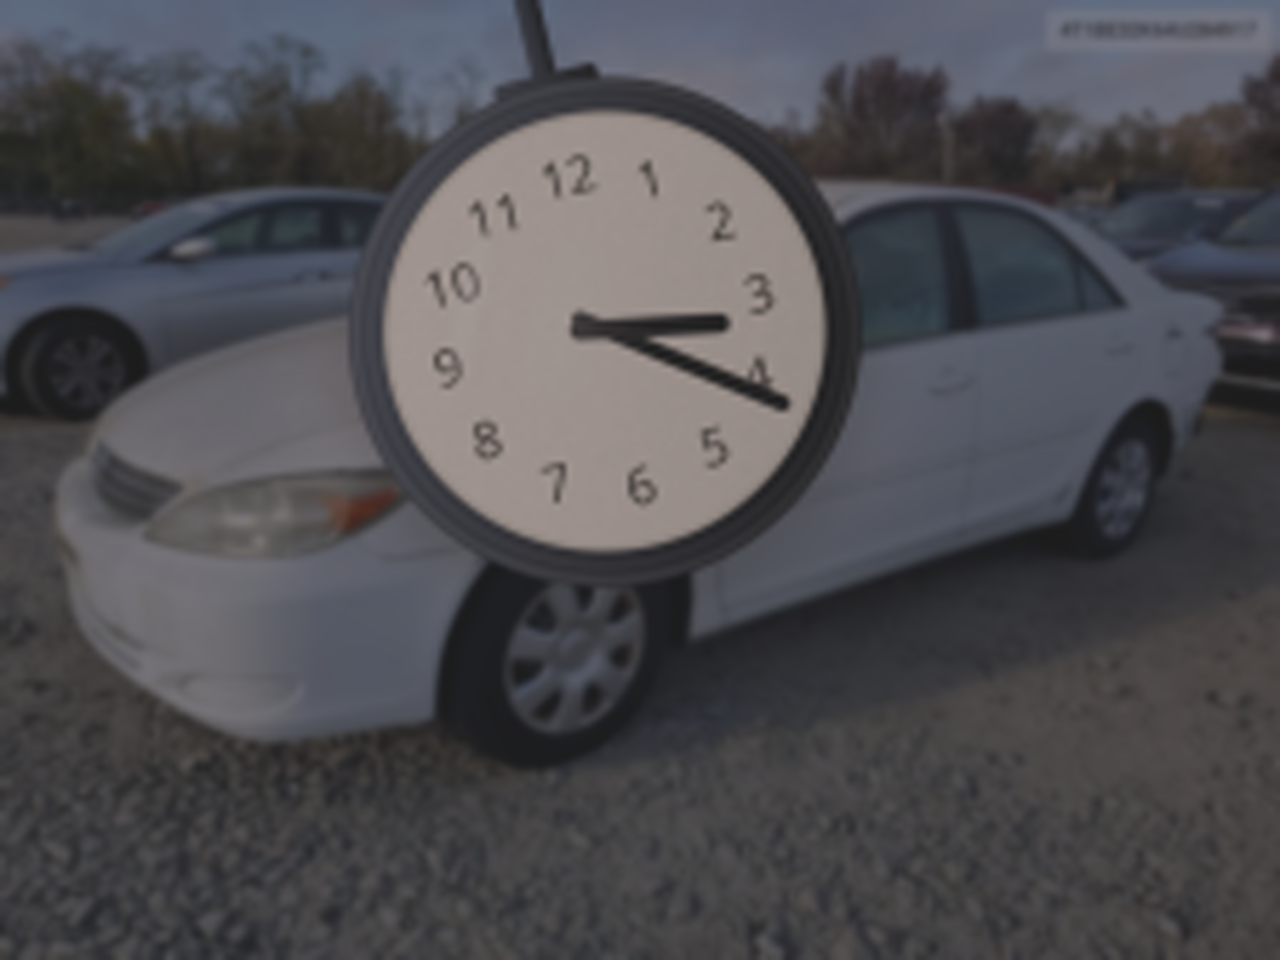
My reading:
**3:21**
